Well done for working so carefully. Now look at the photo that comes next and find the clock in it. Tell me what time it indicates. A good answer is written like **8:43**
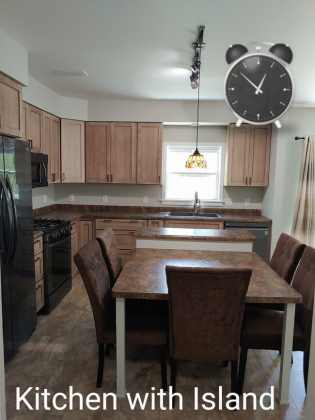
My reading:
**12:52**
